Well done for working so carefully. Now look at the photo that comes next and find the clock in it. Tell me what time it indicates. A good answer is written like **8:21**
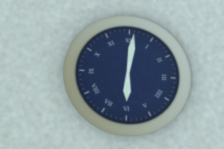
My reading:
**6:01**
